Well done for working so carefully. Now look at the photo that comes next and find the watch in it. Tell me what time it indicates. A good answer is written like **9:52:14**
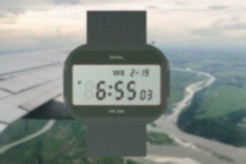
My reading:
**6:55:03**
